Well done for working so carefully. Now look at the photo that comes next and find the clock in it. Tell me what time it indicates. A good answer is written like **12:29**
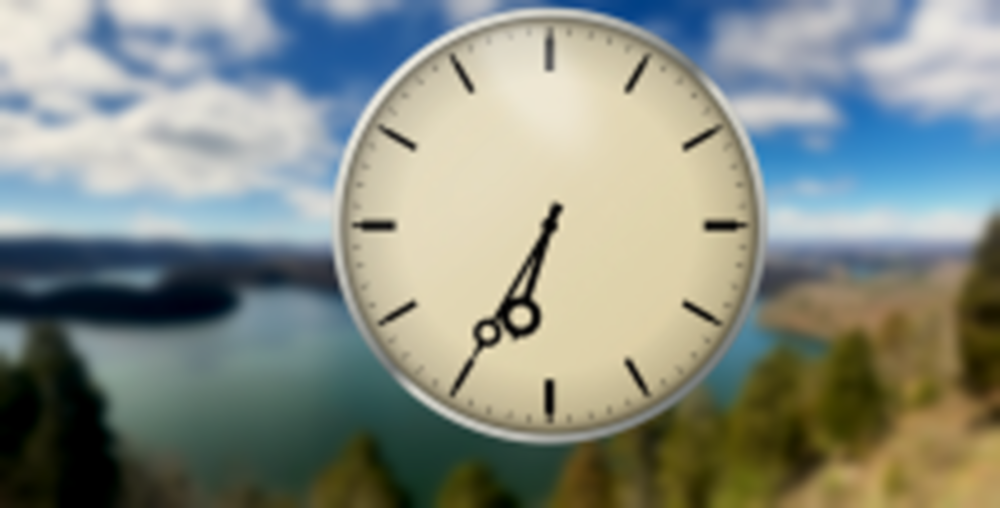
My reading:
**6:35**
